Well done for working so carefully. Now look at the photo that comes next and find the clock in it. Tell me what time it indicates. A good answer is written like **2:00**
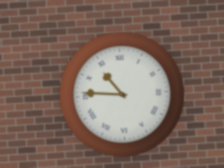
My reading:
**10:46**
